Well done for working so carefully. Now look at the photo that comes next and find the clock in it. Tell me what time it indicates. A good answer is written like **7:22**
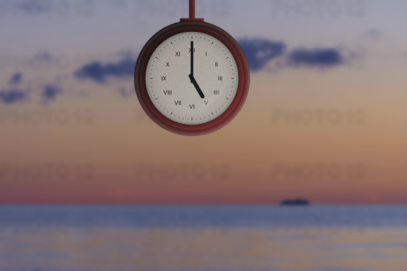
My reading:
**5:00**
